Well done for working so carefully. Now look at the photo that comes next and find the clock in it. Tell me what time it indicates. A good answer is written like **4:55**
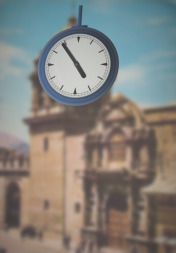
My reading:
**4:54**
